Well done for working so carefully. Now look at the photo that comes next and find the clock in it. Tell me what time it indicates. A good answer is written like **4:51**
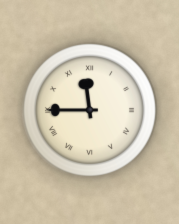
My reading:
**11:45**
